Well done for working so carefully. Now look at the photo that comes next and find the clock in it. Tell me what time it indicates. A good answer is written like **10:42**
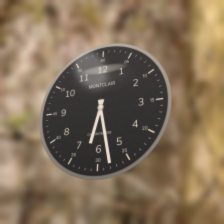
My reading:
**6:28**
